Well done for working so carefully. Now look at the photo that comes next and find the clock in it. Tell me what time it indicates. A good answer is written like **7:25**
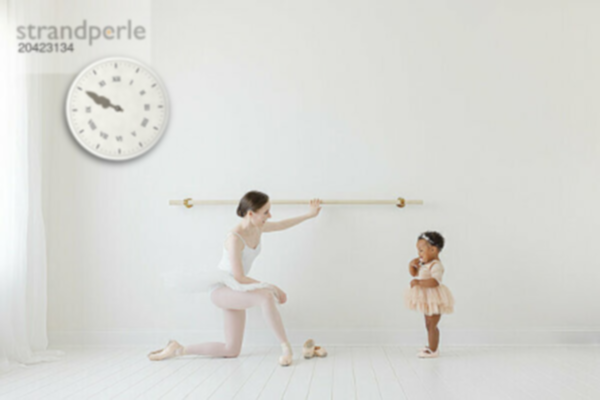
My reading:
**9:50**
